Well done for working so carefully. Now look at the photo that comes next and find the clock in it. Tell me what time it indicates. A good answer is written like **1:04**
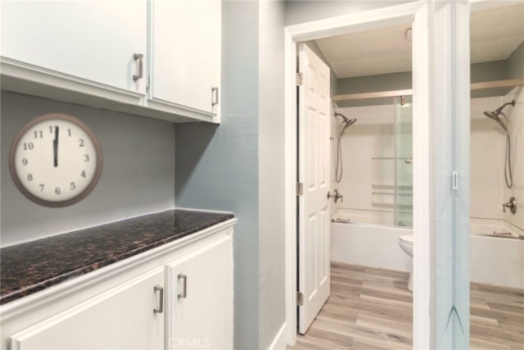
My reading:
**12:01**
